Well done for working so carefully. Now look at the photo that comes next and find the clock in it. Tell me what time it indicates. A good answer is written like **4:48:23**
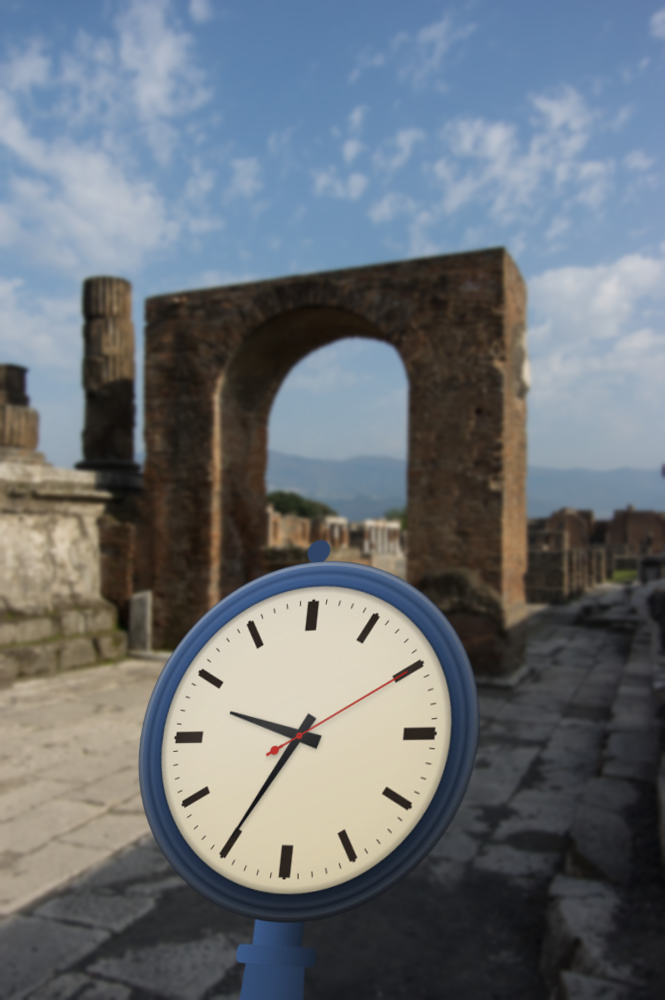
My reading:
**9:35:10**
